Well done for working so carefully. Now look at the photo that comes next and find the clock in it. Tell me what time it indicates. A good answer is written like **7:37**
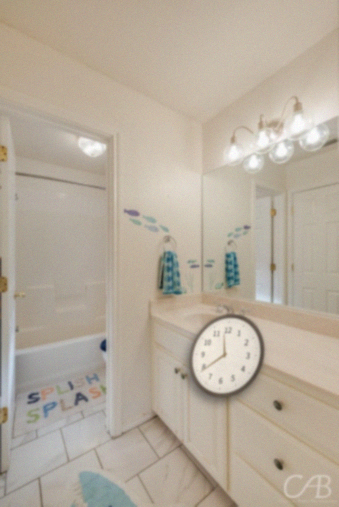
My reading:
**11:39**
